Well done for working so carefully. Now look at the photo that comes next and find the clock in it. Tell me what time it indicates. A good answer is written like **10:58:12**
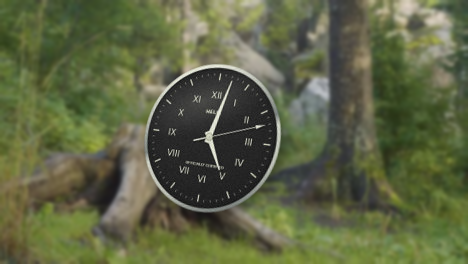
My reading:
**5:02:12**
